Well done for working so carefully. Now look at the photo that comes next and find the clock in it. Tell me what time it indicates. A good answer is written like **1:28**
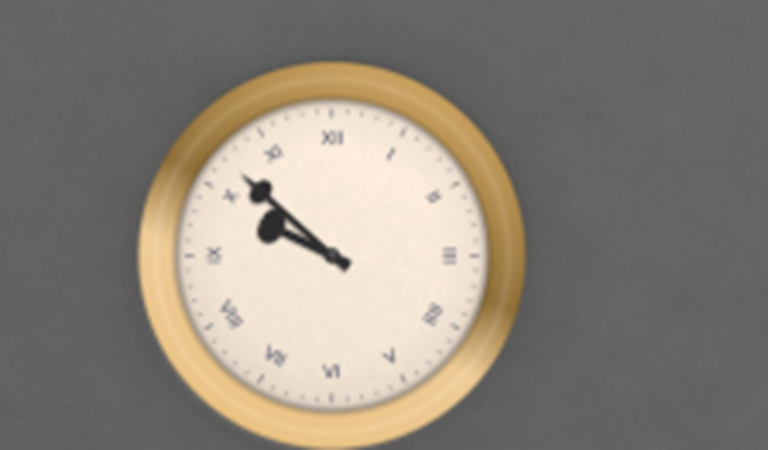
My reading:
**9:52**
